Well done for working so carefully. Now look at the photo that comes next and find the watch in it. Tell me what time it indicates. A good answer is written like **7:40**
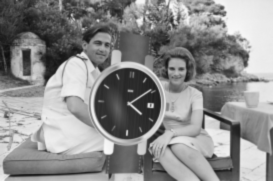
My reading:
**4:09**
